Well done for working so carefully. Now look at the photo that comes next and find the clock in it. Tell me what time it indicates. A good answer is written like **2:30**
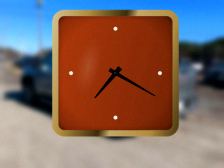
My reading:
**7:20**
